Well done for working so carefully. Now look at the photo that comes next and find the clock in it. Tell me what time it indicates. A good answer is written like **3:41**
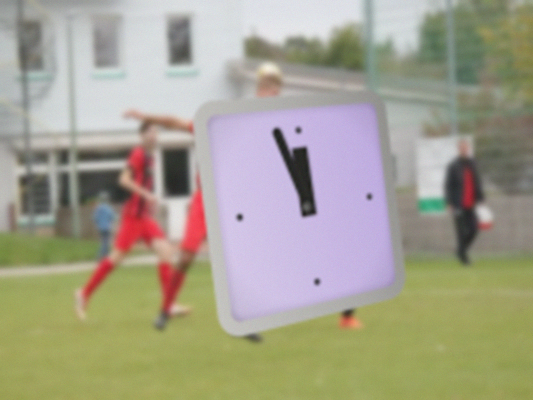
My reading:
**11:57**
